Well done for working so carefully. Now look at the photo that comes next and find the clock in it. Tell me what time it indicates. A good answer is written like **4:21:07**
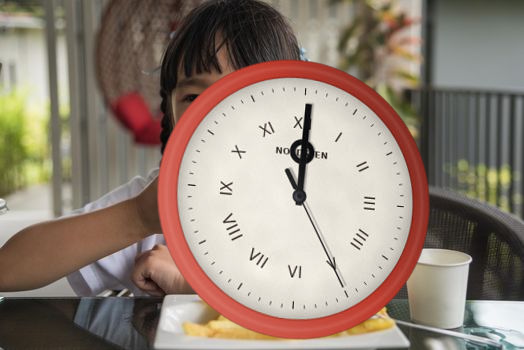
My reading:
**12:00:25**
